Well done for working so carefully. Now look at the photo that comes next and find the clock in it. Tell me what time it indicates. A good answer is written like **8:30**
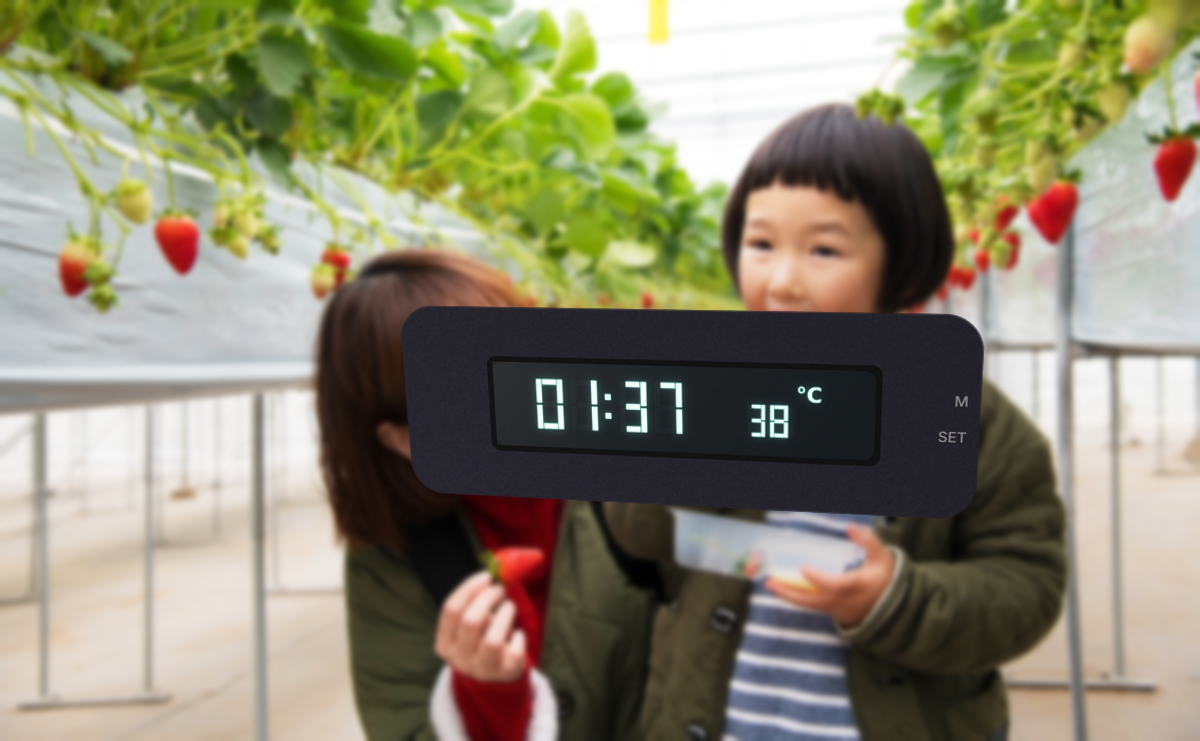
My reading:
**1:37**
